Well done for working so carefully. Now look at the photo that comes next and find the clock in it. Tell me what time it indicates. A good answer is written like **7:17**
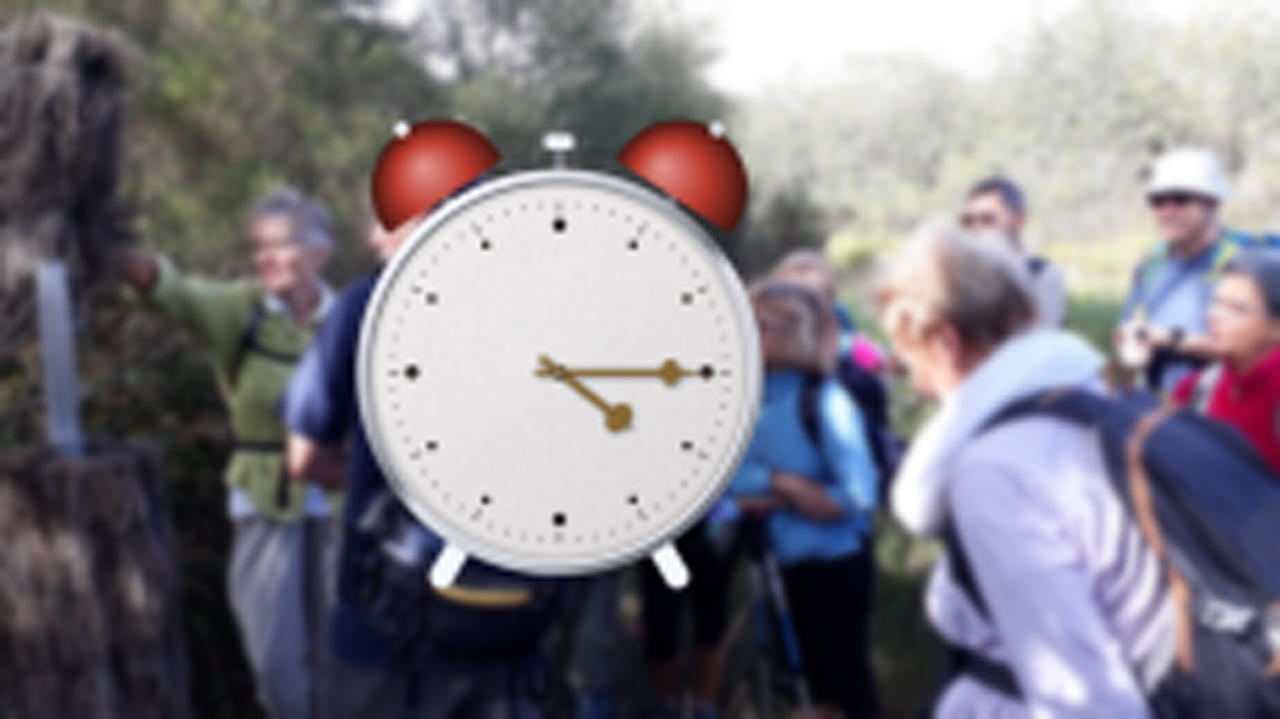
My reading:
**4:15**
